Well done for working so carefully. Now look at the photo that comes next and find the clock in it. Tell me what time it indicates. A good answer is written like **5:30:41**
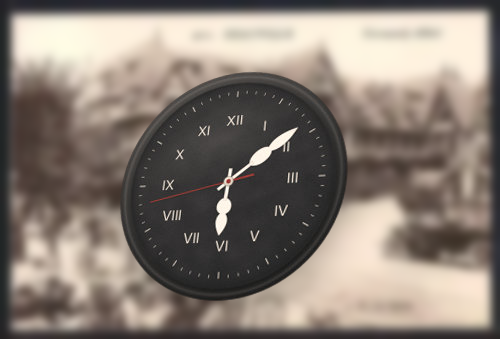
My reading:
**6:08:43**
